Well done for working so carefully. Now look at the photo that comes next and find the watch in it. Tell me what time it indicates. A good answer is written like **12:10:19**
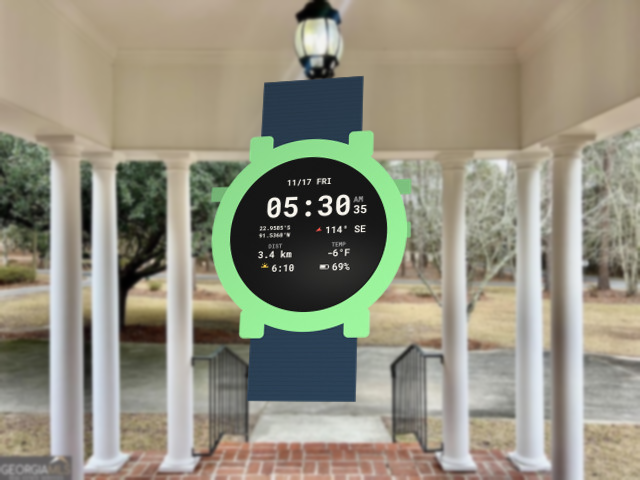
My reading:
**5:30:35**
